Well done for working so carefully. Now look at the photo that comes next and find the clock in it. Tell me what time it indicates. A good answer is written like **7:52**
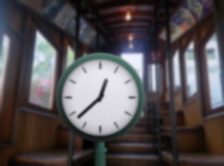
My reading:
**12:38**
